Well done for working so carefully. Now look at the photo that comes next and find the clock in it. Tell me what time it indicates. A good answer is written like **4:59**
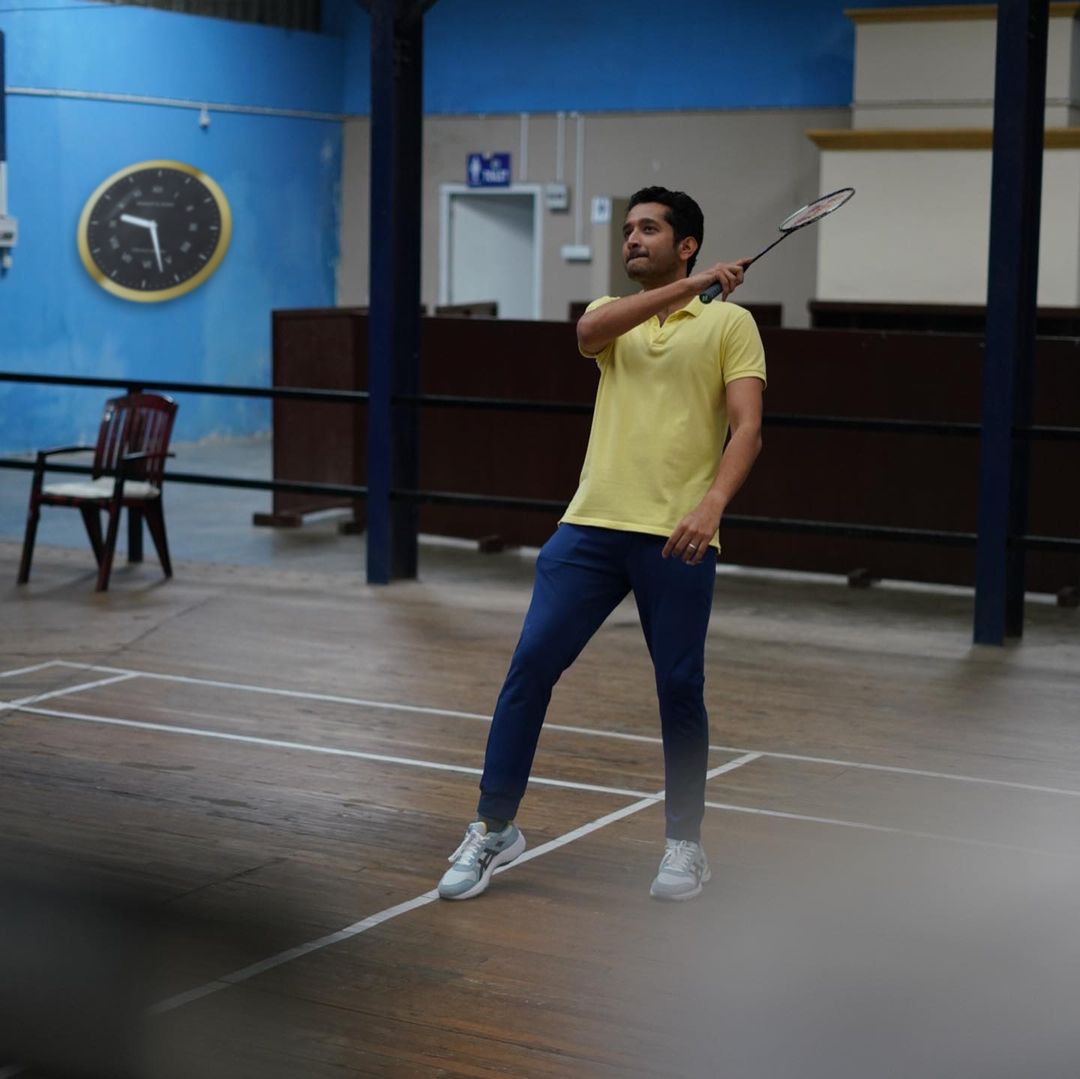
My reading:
**9:27**
